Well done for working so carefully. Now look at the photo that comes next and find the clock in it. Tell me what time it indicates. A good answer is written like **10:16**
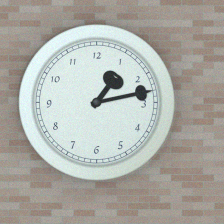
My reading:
**1:13**
